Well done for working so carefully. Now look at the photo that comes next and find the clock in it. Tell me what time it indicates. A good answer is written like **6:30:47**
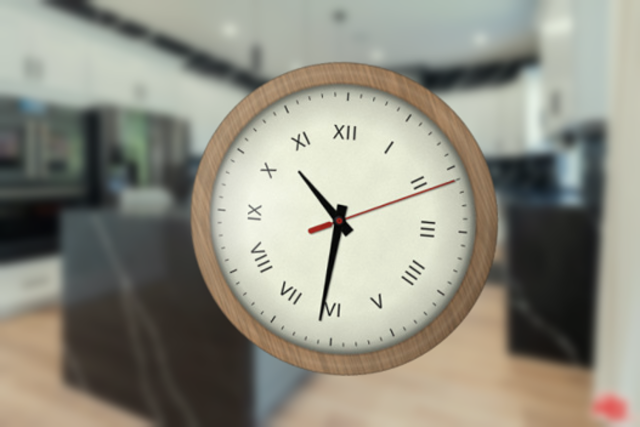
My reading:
**10:31:11**
